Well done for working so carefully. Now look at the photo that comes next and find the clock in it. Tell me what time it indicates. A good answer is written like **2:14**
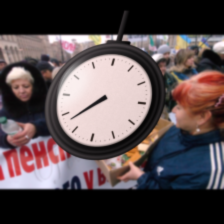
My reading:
**7:38**
